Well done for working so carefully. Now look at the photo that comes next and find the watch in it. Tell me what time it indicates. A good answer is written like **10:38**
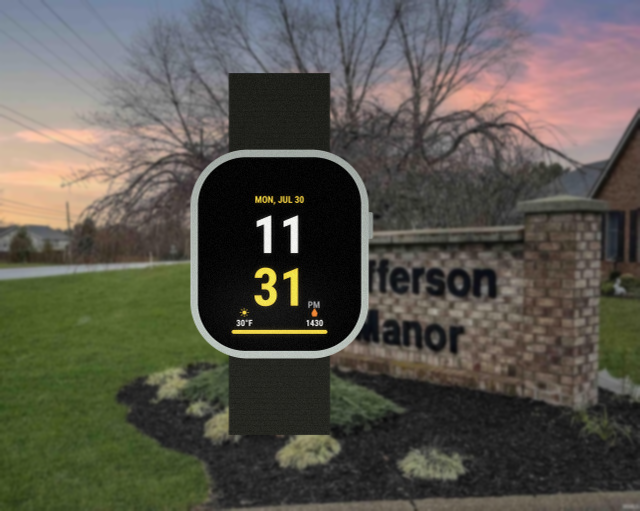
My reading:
**11:31**
